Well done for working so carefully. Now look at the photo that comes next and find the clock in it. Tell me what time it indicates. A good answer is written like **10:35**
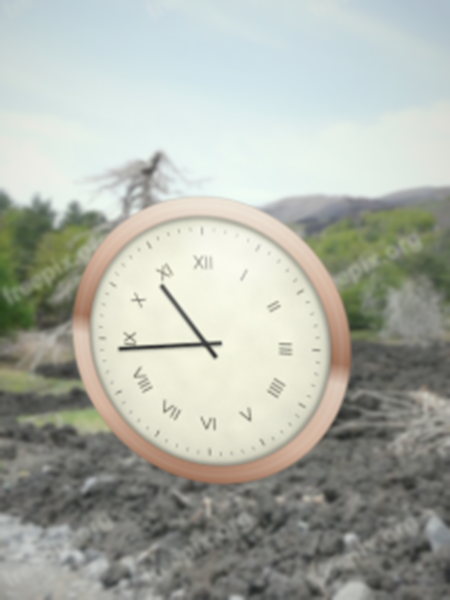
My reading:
**10:44**
